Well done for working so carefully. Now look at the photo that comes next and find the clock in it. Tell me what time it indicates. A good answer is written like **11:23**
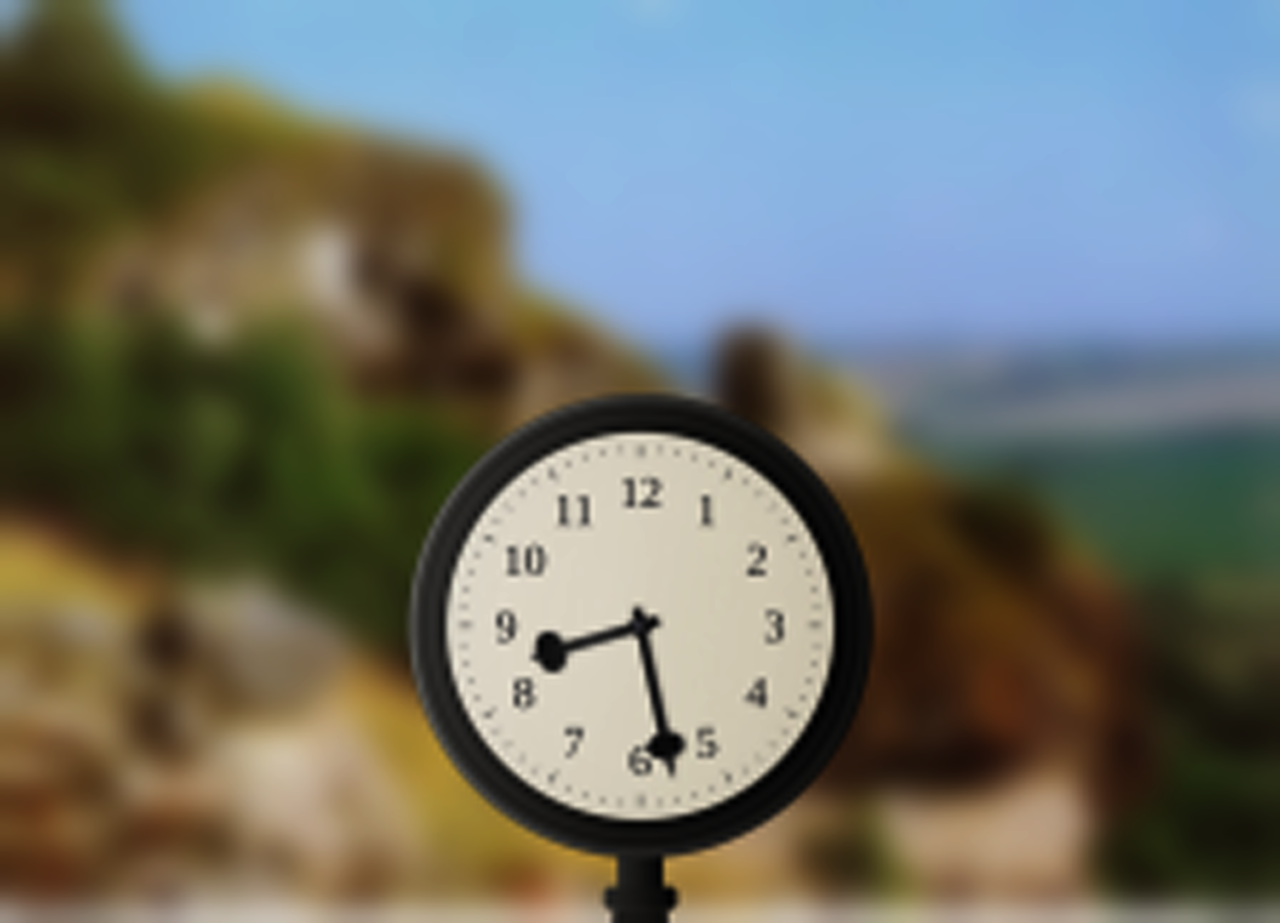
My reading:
**8:28**
